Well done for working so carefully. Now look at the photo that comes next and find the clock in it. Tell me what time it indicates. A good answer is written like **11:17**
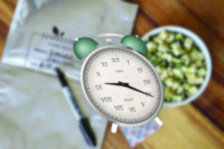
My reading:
**9:20**
